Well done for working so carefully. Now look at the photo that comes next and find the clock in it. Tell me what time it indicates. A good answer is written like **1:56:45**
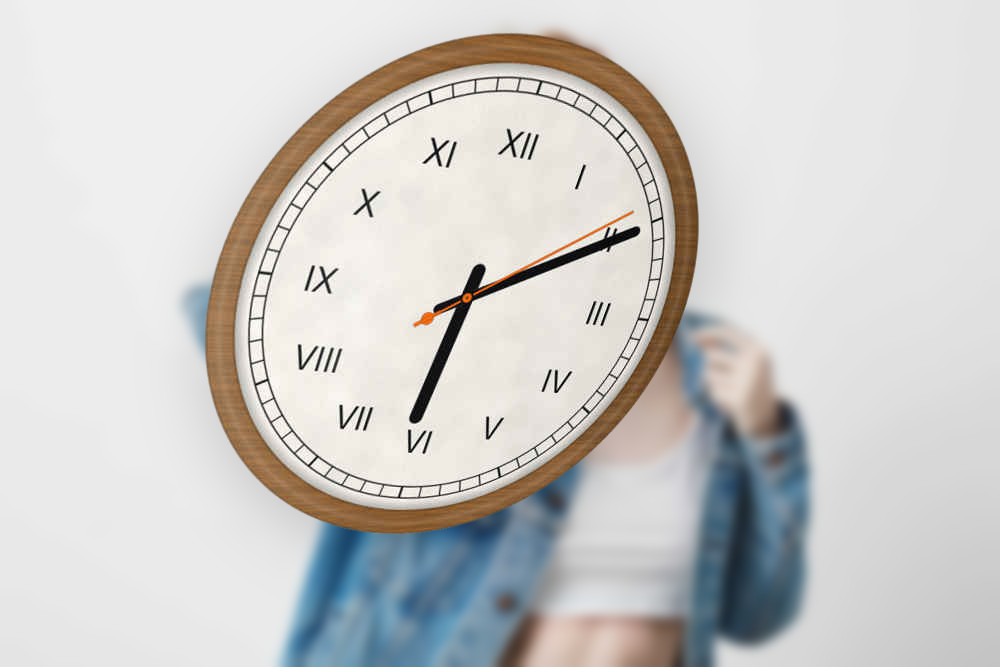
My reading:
**6:10:09**
